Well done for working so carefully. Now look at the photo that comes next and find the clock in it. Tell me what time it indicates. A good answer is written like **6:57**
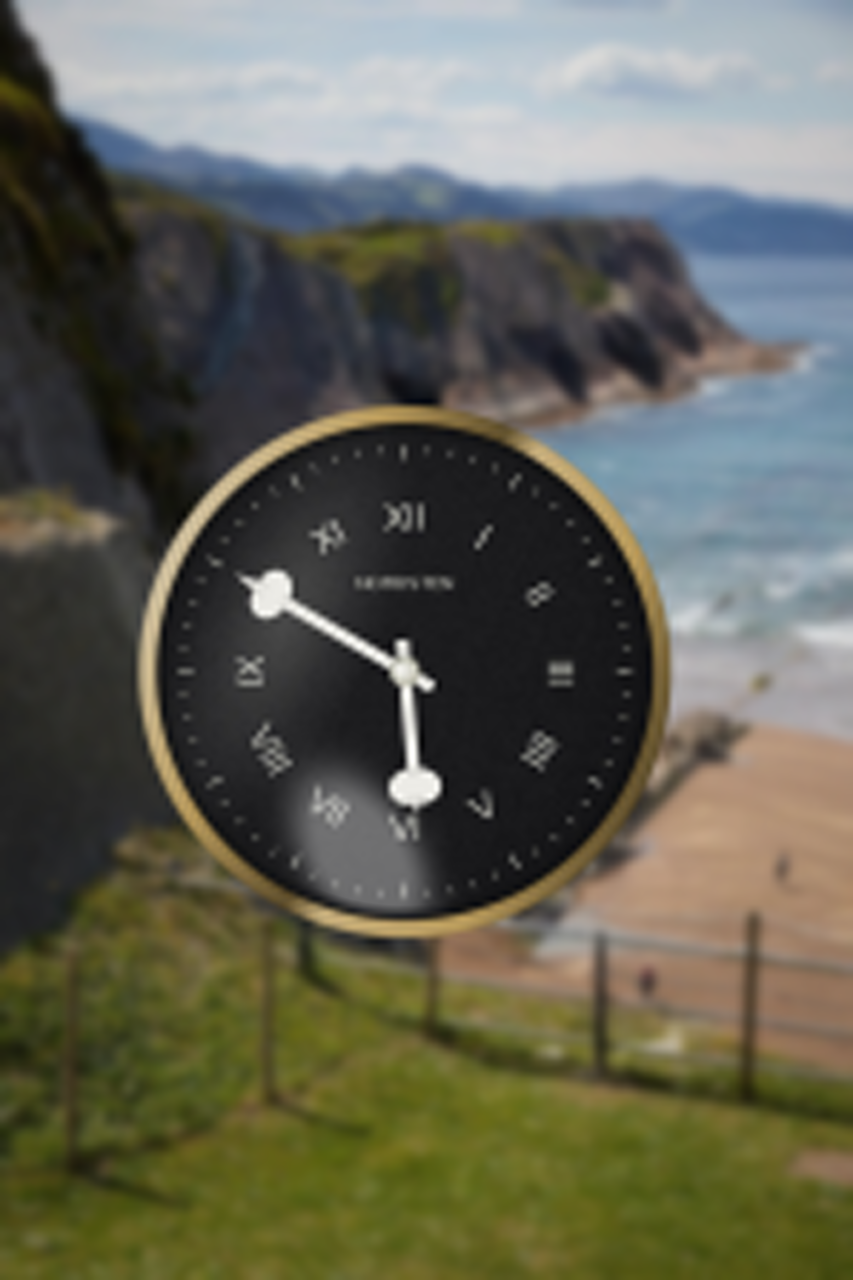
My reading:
**5:50**
